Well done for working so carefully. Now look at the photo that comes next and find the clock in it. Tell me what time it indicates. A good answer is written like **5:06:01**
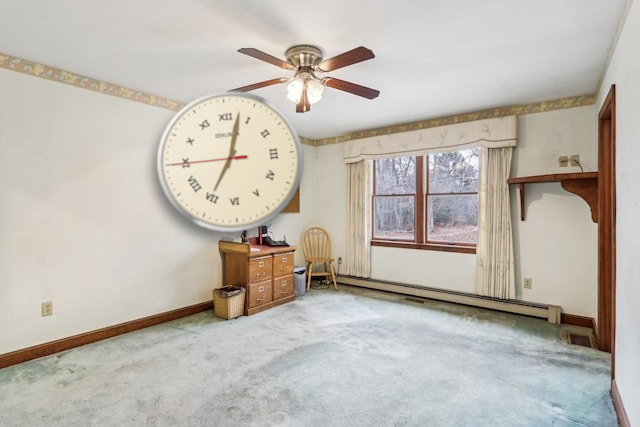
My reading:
**7:02:45**
